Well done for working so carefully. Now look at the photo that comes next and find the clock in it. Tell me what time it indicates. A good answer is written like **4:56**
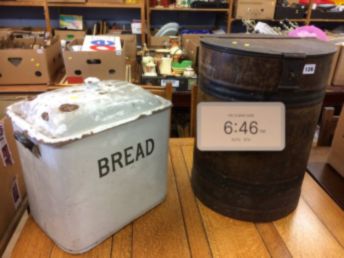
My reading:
**6:46**
